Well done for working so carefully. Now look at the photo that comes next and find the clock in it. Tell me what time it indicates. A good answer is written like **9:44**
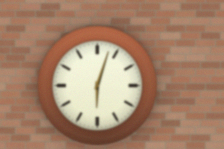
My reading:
**6:03**
